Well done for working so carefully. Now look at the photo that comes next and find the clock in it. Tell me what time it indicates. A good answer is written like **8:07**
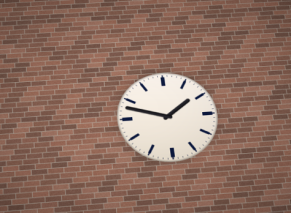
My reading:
**1:48**
